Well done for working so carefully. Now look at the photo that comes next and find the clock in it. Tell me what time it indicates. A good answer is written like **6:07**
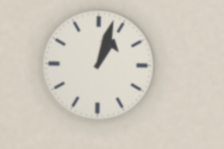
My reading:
**1:03**
